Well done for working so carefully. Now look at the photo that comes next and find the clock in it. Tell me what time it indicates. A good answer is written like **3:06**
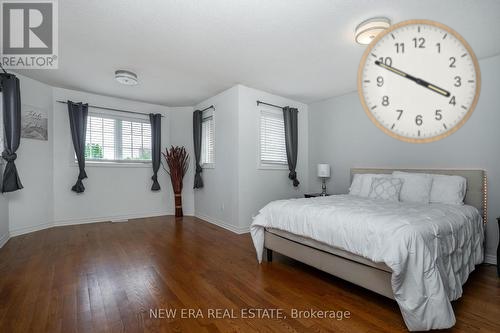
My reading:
**3:49**
